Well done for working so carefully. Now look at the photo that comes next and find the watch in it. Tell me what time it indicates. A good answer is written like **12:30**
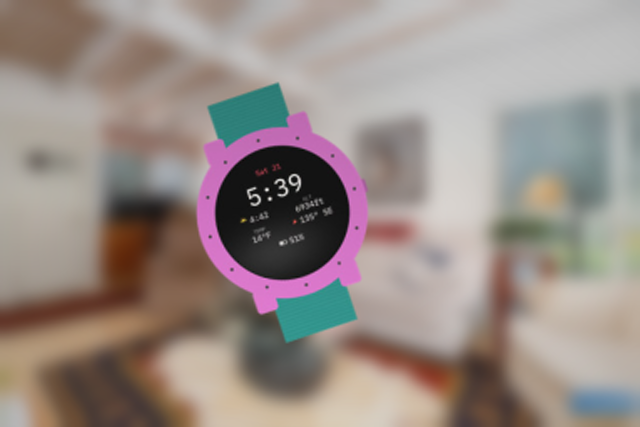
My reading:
**5:39**
